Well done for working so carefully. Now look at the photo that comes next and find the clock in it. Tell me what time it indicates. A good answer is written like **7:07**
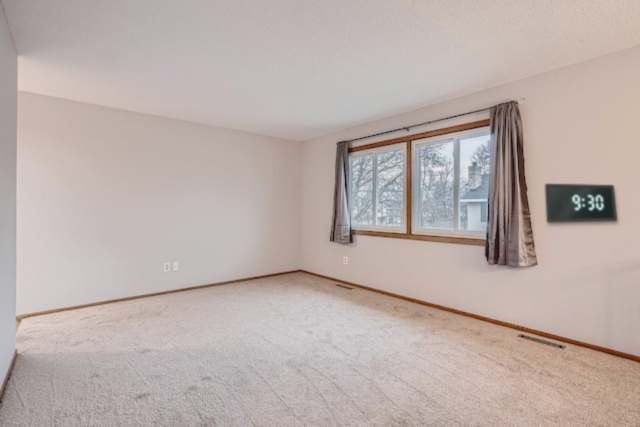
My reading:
**9:30**
